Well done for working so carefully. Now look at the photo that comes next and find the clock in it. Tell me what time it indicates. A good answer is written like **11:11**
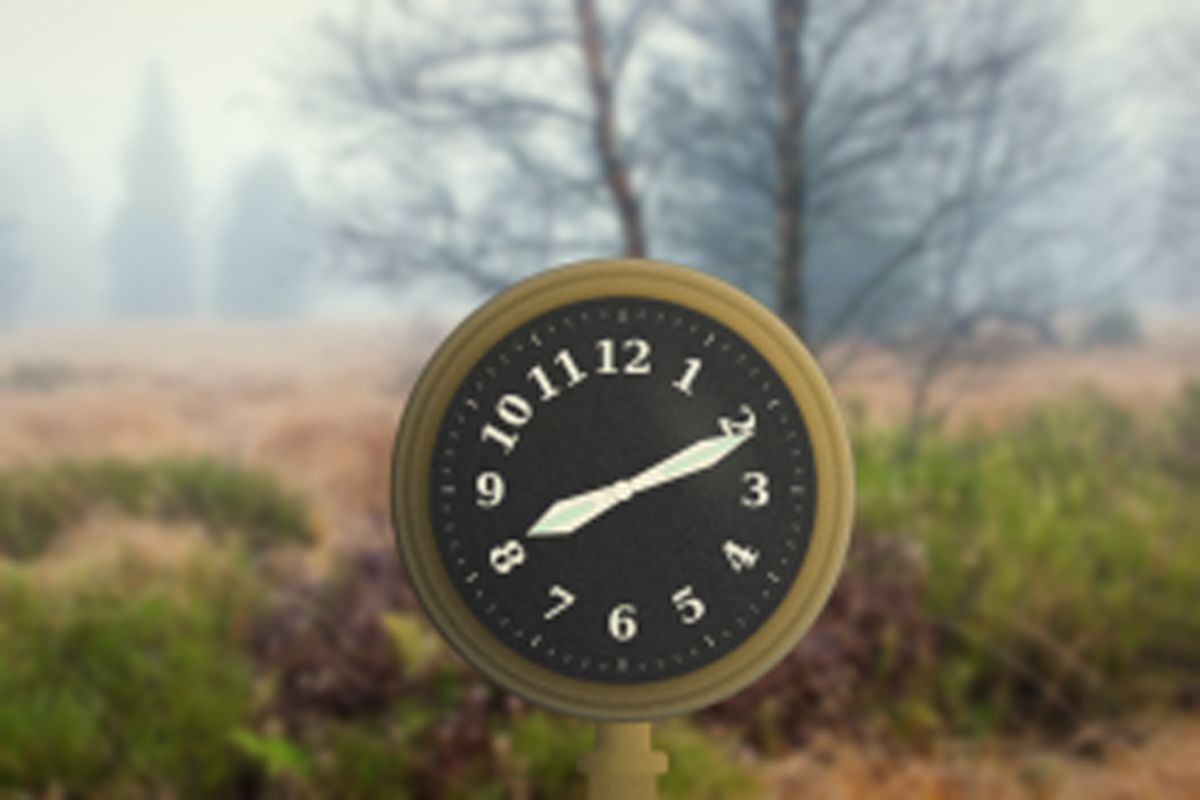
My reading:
**8:11**
